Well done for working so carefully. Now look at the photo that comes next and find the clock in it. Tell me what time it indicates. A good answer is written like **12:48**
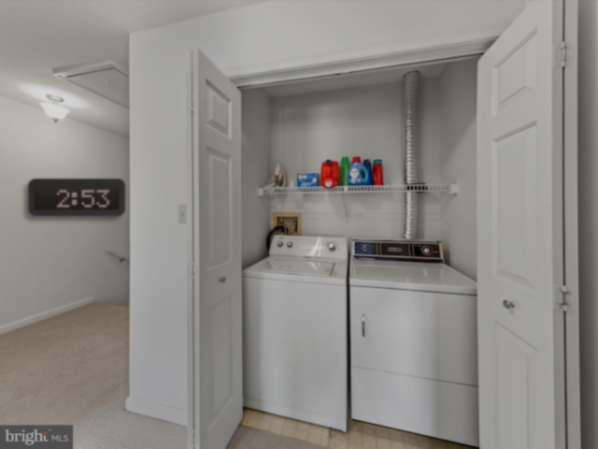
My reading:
**2:53**
